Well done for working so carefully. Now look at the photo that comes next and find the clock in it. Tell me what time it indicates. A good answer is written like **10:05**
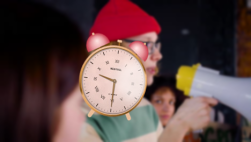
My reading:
**9:30**
